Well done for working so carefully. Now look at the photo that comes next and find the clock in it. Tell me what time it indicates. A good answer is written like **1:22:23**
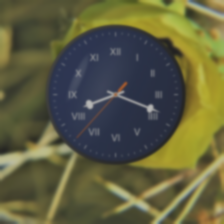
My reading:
**8:18:37**
